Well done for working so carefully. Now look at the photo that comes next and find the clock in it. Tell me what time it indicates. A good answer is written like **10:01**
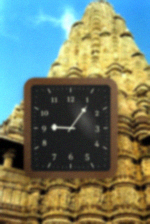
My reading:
**9:06**
